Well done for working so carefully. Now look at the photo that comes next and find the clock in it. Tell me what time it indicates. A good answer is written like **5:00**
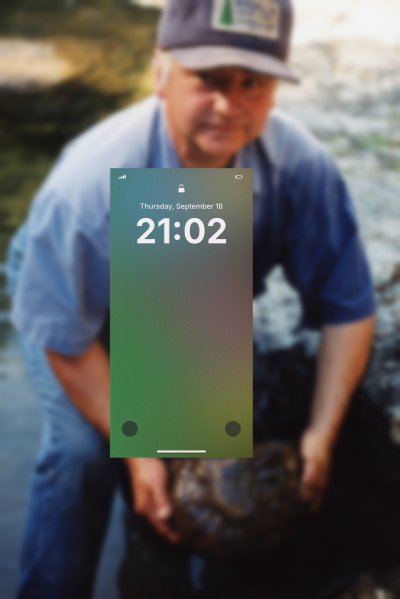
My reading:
**21:02**
